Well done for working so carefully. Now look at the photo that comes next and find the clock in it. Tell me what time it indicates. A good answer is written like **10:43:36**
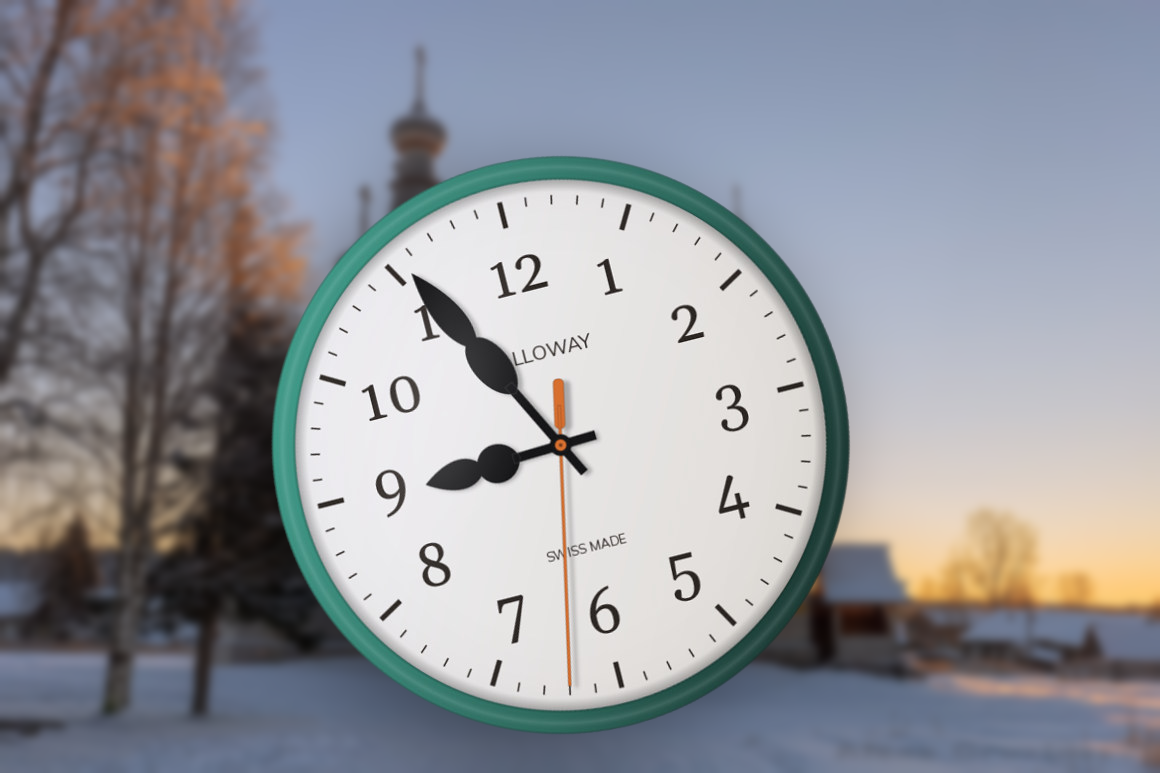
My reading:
**8:55:32**
